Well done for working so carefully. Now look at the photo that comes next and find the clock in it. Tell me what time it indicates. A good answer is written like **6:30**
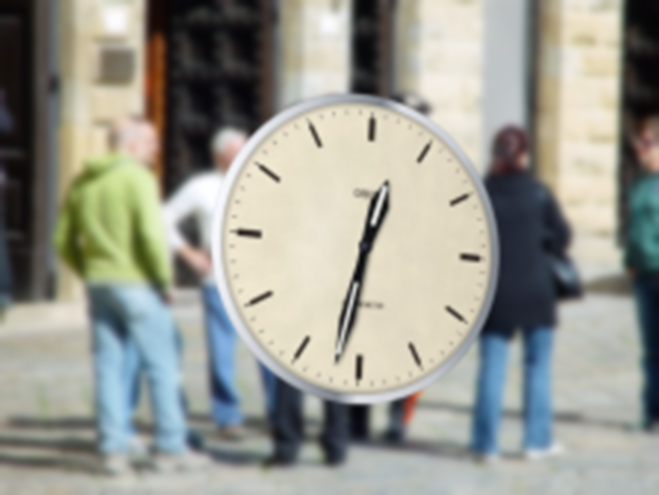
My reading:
**12:32**
